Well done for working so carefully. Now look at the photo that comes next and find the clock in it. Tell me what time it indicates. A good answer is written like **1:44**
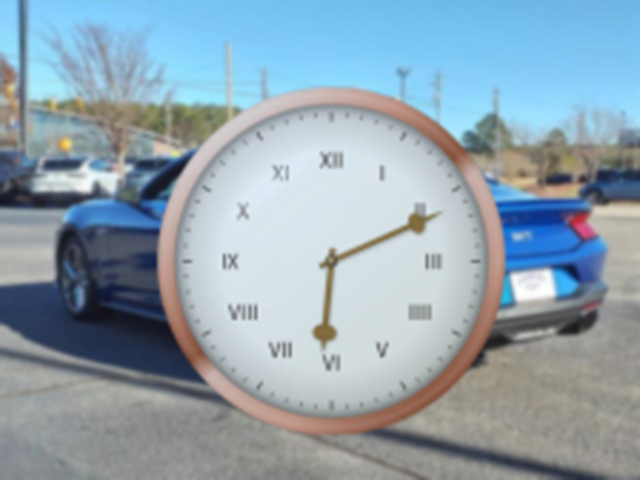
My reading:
**6:11**
